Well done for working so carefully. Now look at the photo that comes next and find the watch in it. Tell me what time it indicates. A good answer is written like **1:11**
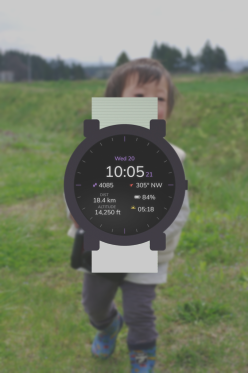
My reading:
**10:05**
